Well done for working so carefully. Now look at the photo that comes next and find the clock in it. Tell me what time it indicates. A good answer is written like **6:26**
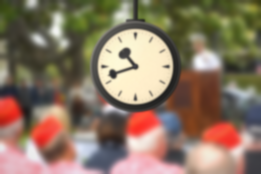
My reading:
**10:42**
